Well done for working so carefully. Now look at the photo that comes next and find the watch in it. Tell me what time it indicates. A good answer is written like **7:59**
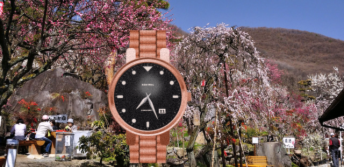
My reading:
**7:26**
